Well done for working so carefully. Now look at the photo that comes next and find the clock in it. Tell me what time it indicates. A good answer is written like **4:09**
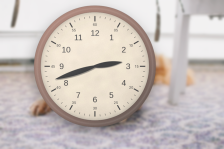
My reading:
**2:42**
